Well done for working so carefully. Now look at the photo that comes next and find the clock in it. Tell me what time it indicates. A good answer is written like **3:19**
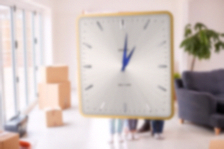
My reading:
**1:01**
